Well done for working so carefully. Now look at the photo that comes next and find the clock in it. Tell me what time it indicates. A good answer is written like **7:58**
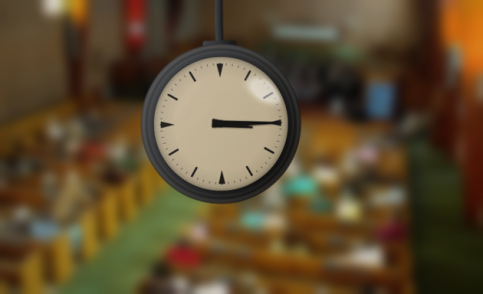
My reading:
**3:15**
